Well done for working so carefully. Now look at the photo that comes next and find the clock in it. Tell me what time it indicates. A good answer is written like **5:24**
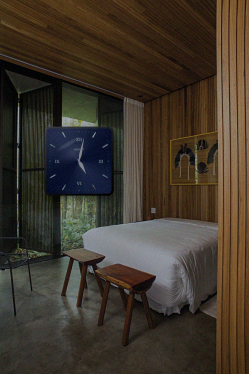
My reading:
**5:02**
